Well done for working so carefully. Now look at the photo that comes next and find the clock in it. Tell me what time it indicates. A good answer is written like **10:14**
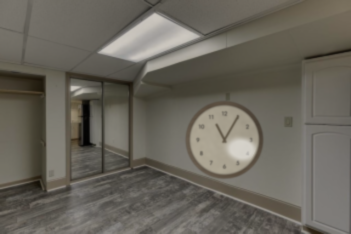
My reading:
**11:05**
